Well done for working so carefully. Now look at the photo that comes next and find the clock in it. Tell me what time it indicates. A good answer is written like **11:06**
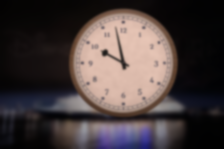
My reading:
**9:58**
